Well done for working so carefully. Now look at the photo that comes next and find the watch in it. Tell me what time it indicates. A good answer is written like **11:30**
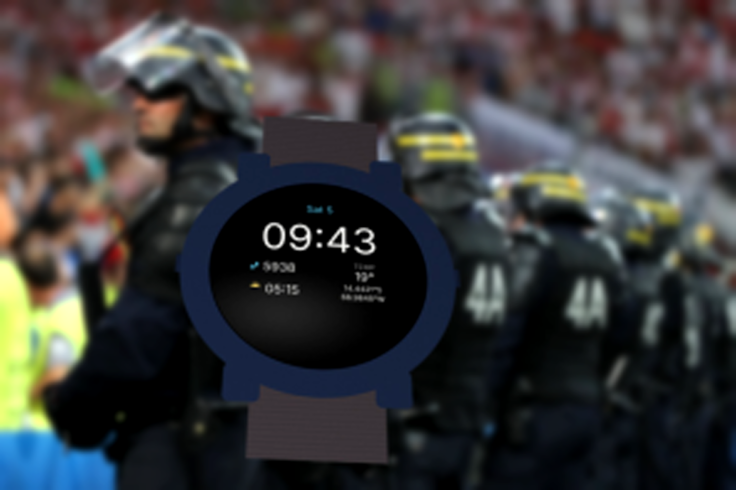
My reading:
**9:43**
